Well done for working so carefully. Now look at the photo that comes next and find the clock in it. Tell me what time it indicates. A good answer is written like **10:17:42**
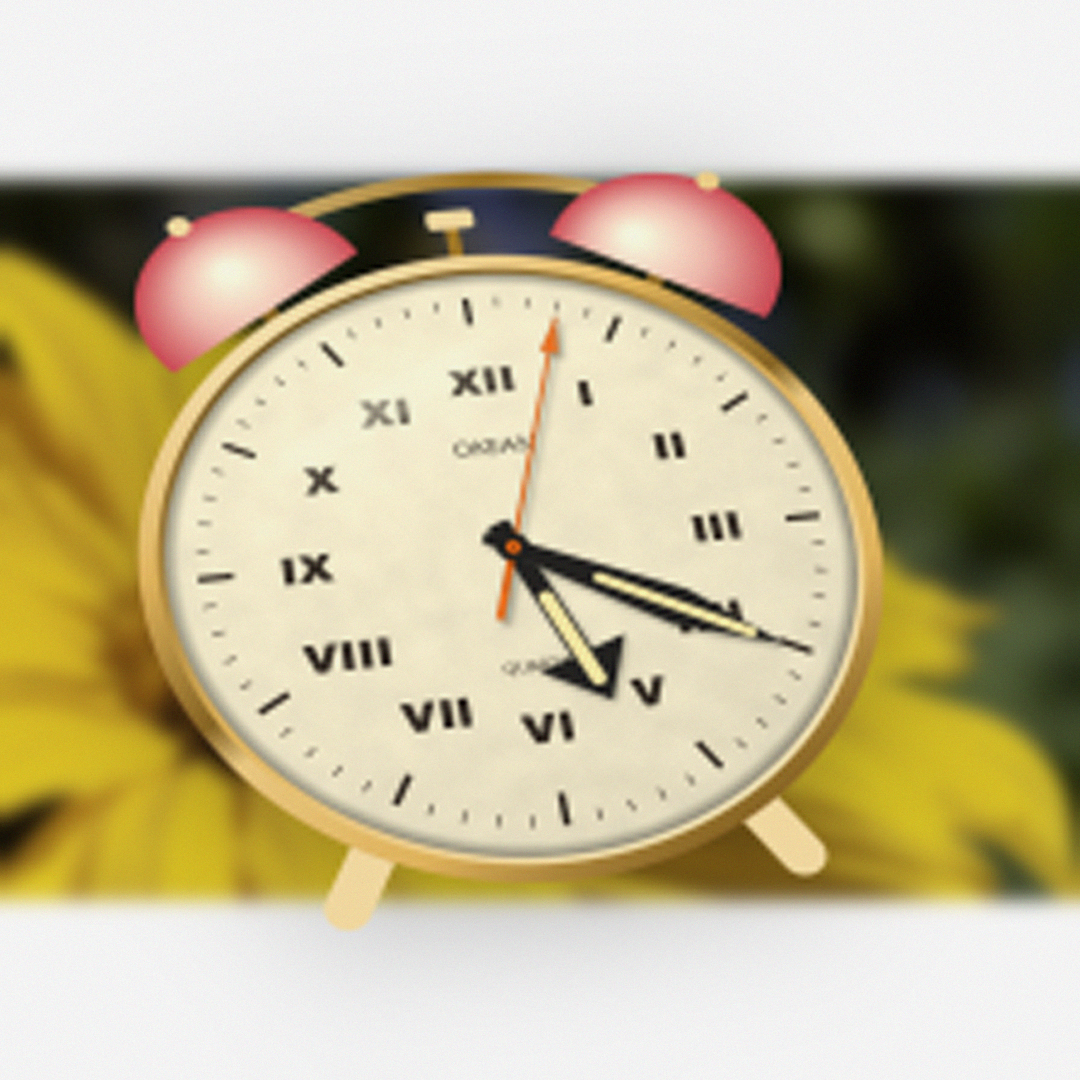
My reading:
**5:20:03**
